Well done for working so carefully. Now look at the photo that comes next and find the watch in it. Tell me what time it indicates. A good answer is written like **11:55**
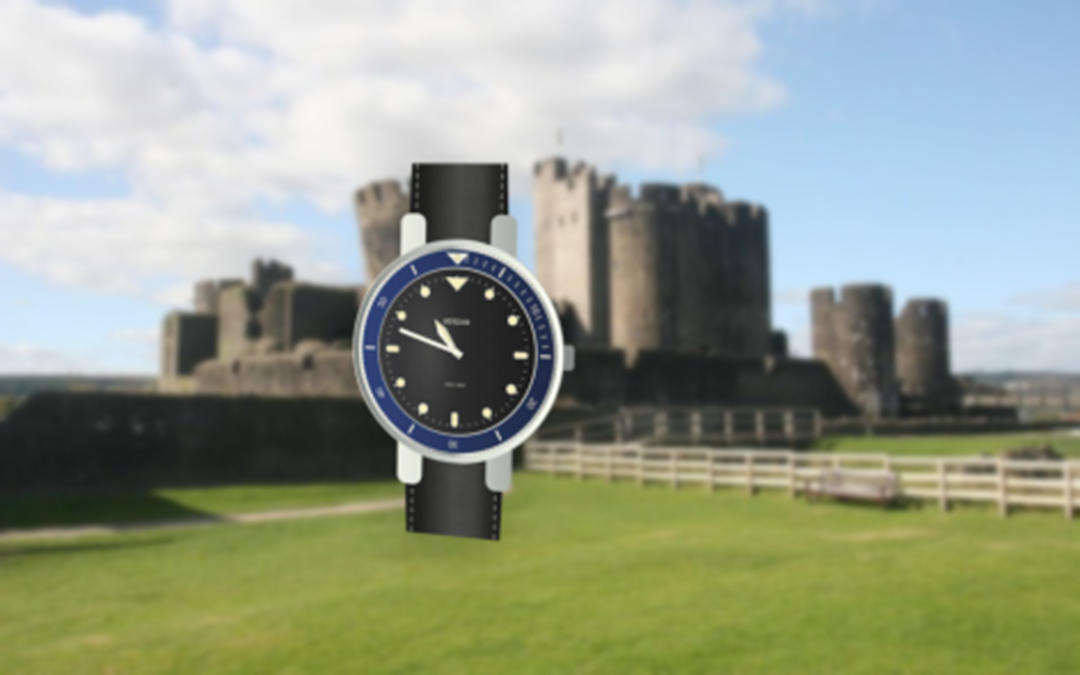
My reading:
**10:48**
